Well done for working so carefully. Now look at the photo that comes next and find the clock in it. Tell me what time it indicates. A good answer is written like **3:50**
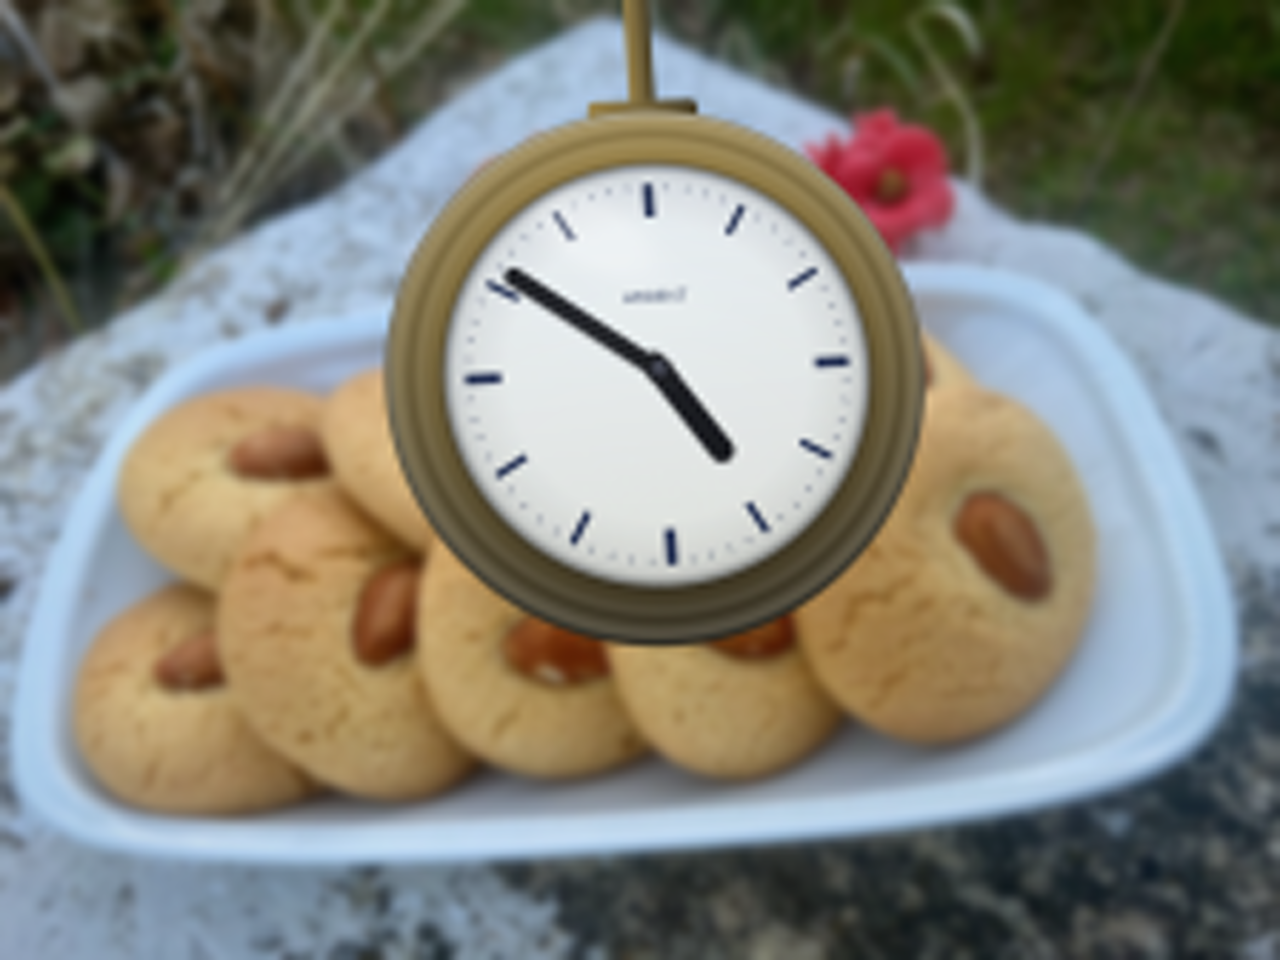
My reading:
**4:51**
